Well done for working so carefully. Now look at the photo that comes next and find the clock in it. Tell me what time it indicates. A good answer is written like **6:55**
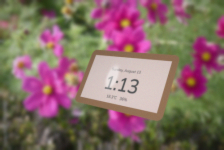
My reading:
**1:13**
